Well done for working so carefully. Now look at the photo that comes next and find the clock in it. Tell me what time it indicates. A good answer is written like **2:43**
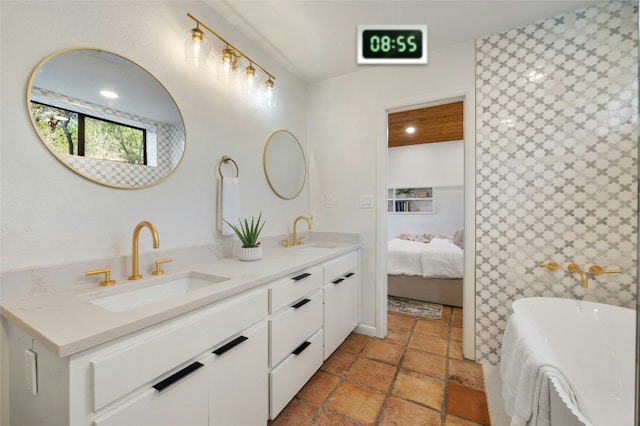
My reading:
**8:55**
